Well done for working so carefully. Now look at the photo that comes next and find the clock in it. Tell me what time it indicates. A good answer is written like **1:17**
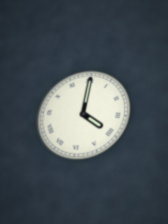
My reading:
**4:00**
